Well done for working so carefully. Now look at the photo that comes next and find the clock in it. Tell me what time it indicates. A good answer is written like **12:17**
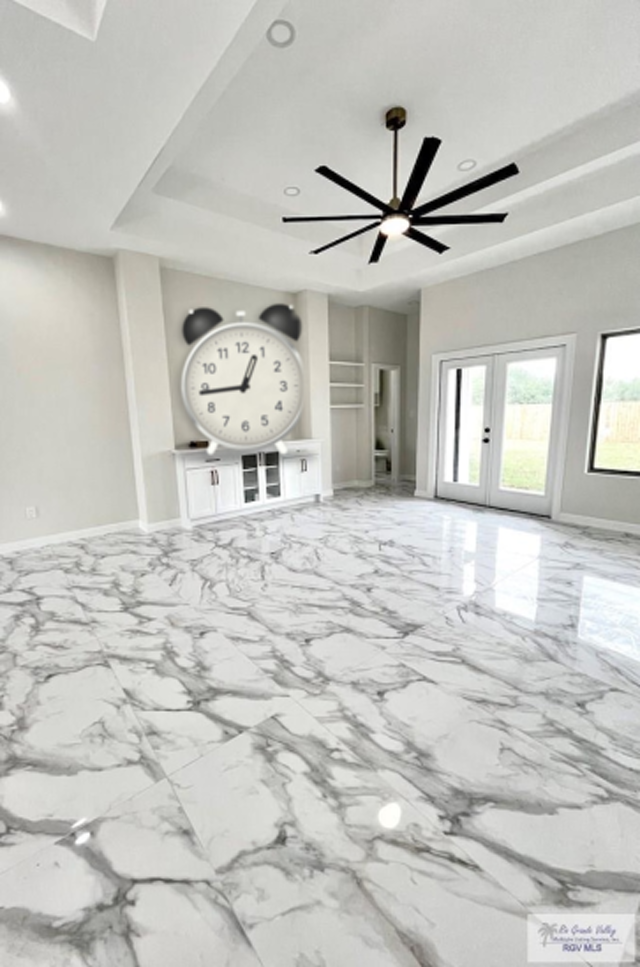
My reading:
**12:44**
